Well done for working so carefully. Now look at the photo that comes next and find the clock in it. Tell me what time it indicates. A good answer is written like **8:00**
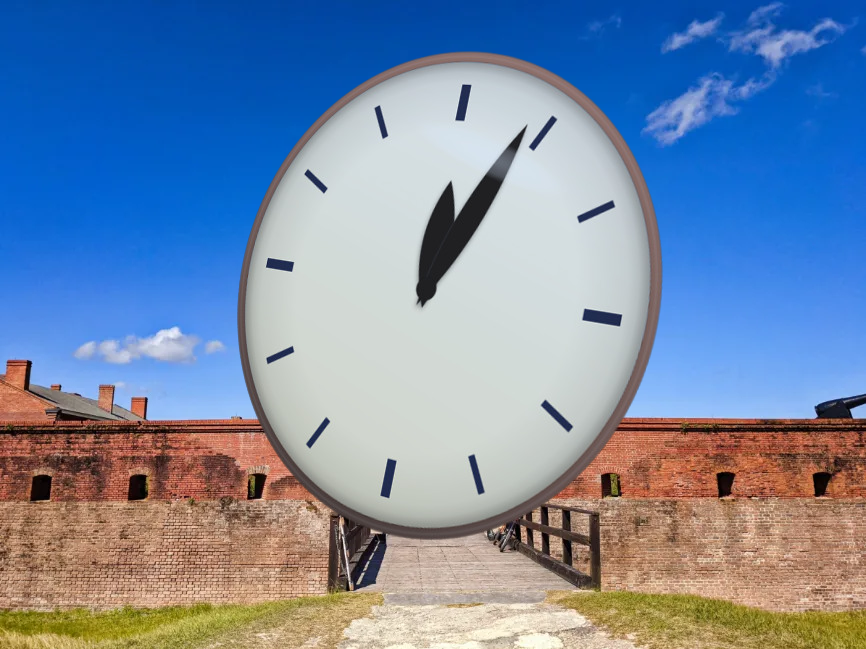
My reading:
**12:04**
